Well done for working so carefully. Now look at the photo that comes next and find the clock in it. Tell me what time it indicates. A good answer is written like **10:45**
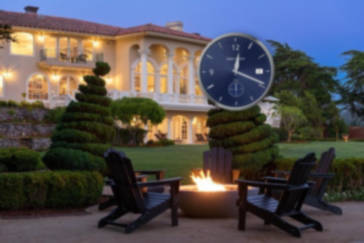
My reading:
**12:19**
